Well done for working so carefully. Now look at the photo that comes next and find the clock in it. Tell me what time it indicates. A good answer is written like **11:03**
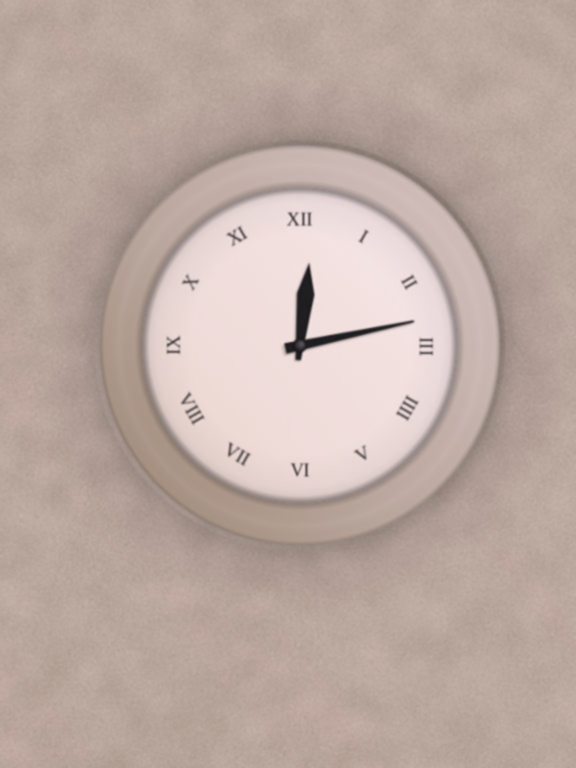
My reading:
**12:13**
